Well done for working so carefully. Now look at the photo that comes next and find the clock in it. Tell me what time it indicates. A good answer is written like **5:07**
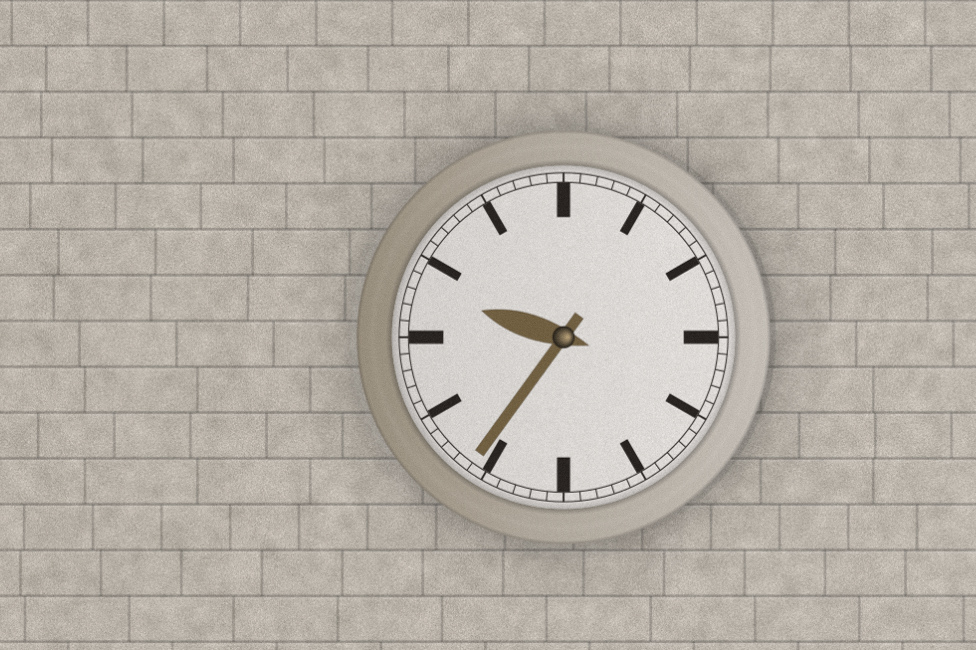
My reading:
**9:36**
